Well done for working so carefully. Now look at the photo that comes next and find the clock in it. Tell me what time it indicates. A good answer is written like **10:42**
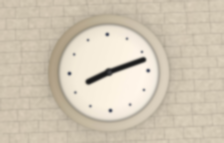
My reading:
**8:12**
